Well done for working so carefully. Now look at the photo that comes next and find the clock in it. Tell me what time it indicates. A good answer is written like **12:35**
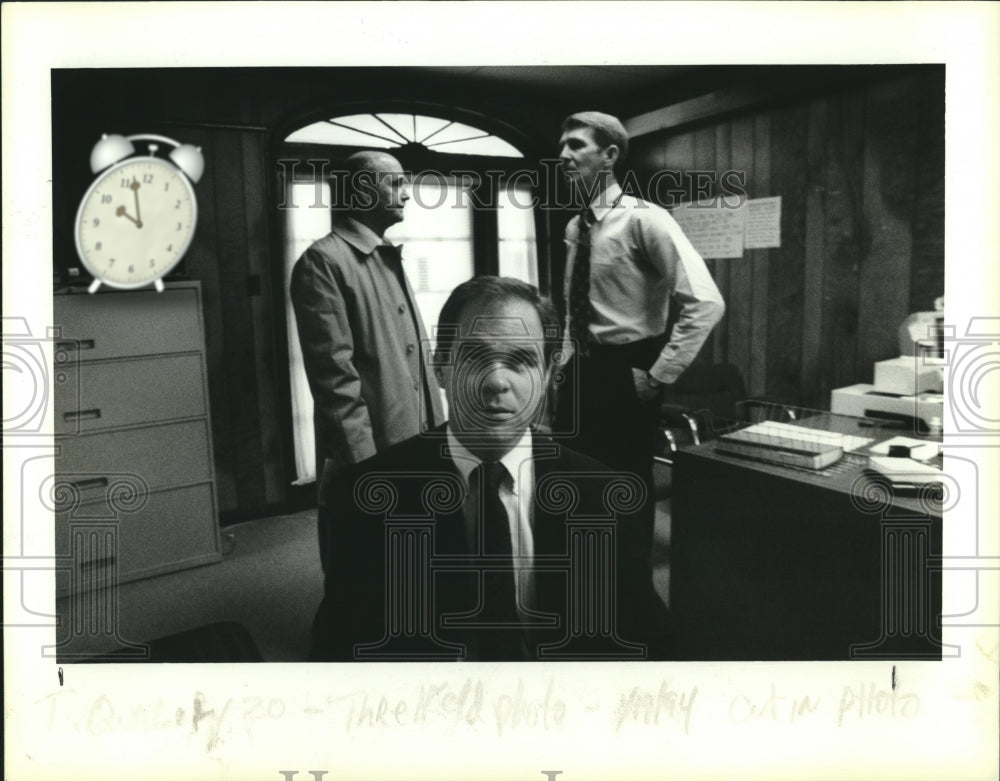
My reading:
**9:57**
